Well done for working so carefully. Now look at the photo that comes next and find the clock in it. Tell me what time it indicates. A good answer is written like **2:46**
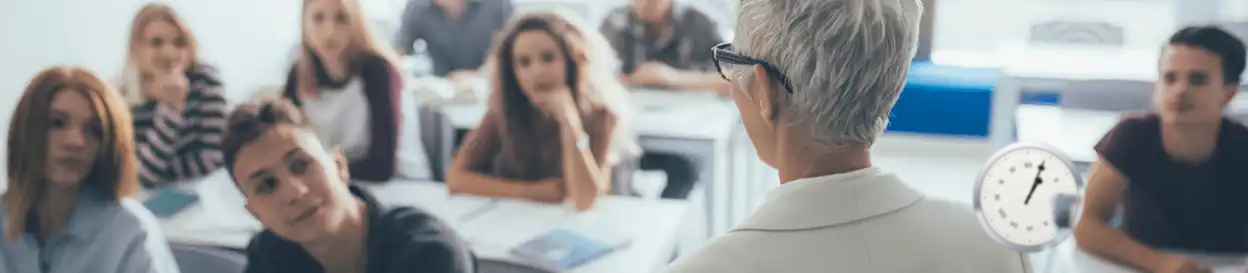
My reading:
**1:04**
